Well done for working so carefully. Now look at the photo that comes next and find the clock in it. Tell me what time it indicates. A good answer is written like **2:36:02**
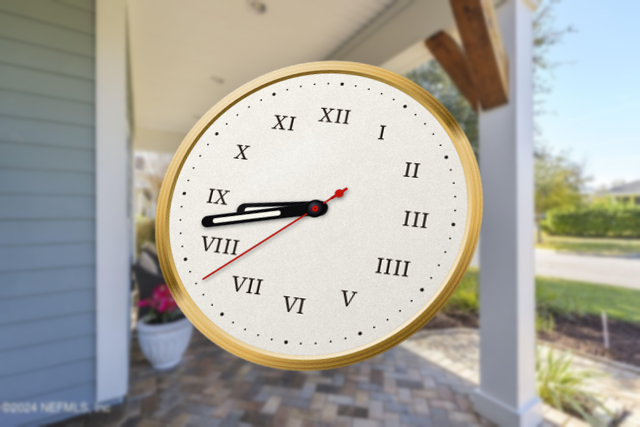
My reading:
**8:42:38**
